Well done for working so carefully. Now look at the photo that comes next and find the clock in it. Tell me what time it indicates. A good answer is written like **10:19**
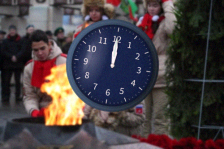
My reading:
**12:00**
